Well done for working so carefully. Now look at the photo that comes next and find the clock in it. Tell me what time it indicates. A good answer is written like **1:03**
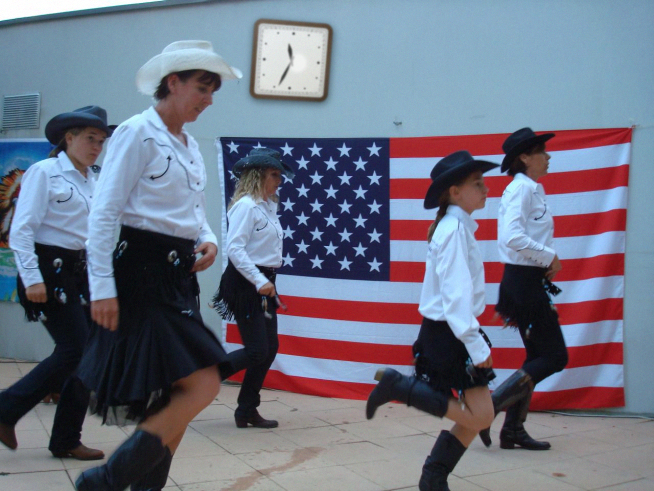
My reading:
**11:34**
